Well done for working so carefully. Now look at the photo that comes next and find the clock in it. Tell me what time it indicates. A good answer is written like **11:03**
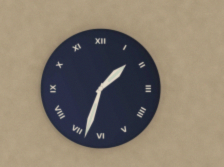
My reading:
**1:33**
